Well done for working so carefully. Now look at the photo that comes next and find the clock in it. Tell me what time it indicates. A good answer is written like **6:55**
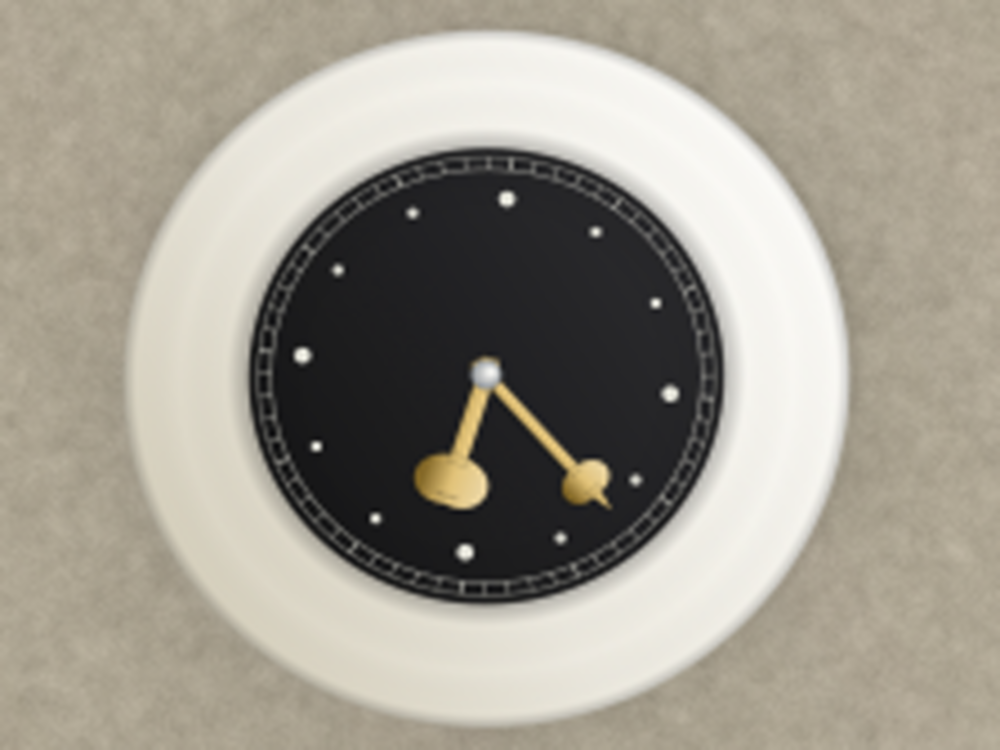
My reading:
**6:22**
